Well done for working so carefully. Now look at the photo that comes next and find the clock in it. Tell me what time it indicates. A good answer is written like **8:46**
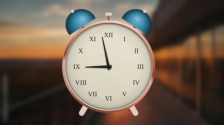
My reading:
**8:58**
